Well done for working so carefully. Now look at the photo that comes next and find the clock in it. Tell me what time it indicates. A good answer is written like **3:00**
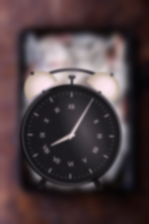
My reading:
**8:05**
